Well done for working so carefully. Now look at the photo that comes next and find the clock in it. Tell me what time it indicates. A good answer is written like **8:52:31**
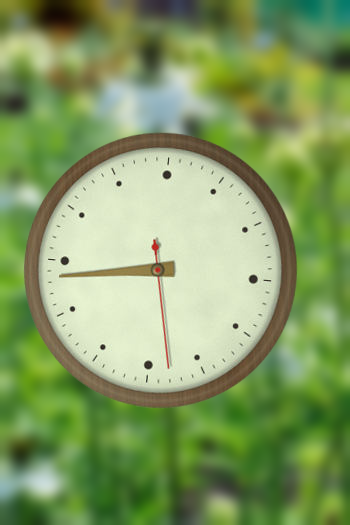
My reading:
**8:43:28**
